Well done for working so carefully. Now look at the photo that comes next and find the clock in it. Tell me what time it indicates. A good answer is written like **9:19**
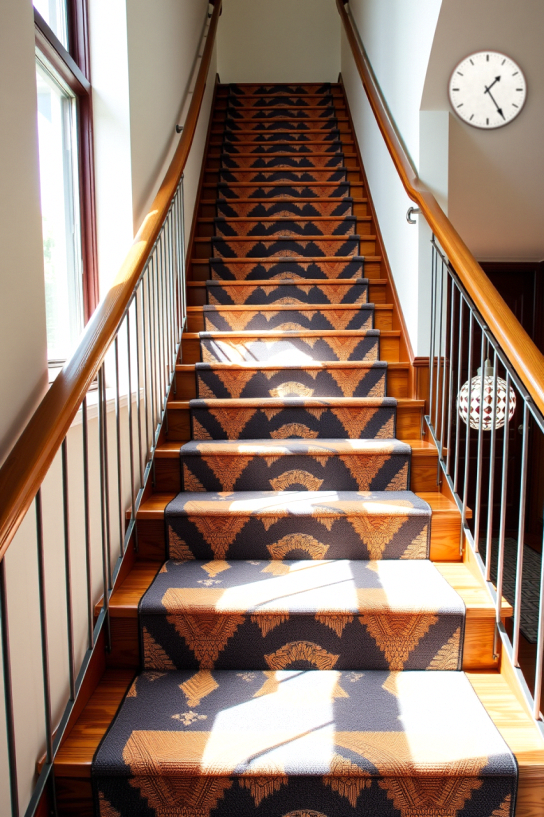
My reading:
**1:25**
